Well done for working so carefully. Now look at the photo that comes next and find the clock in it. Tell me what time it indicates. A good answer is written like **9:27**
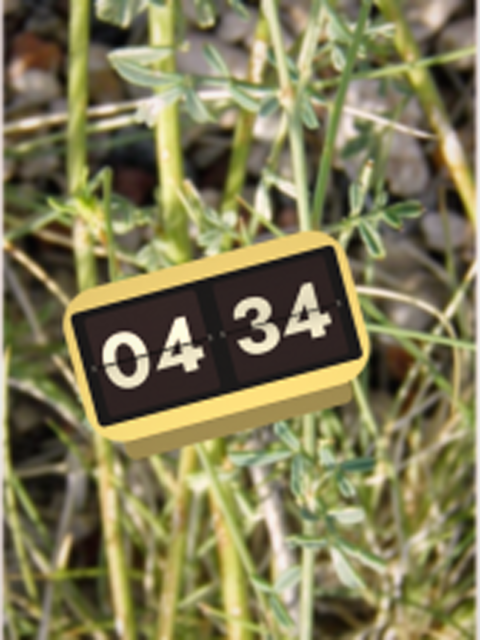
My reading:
**4:34**
